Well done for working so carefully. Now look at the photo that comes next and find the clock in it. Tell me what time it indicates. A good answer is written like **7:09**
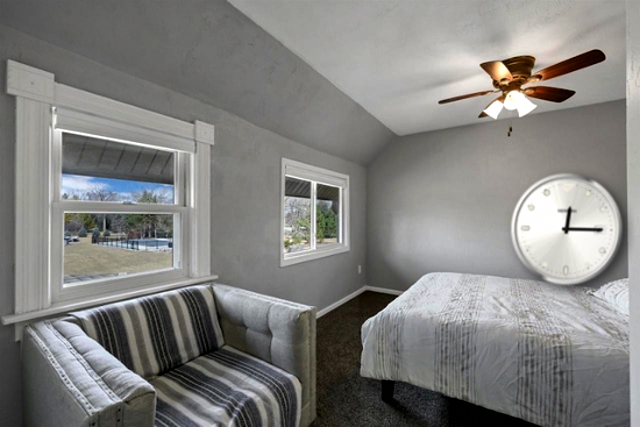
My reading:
**12:15**
